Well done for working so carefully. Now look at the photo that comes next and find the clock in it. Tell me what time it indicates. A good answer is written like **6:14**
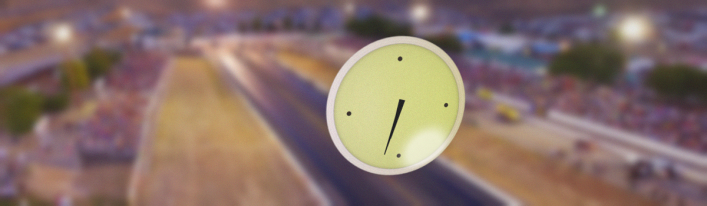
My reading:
**6:33**
